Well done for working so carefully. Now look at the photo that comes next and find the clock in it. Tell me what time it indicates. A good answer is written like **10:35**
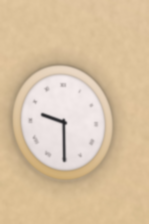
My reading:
**9:30**
